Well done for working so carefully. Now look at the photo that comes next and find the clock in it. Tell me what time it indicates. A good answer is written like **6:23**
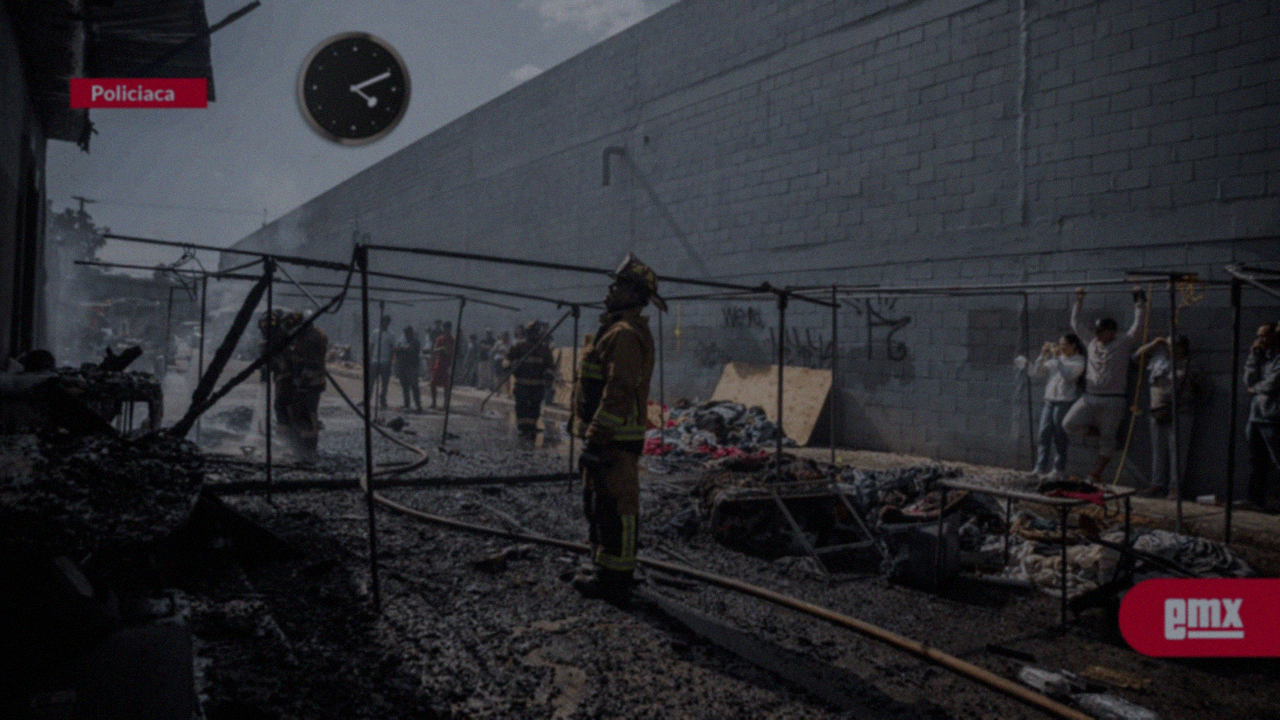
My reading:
**4:11**
